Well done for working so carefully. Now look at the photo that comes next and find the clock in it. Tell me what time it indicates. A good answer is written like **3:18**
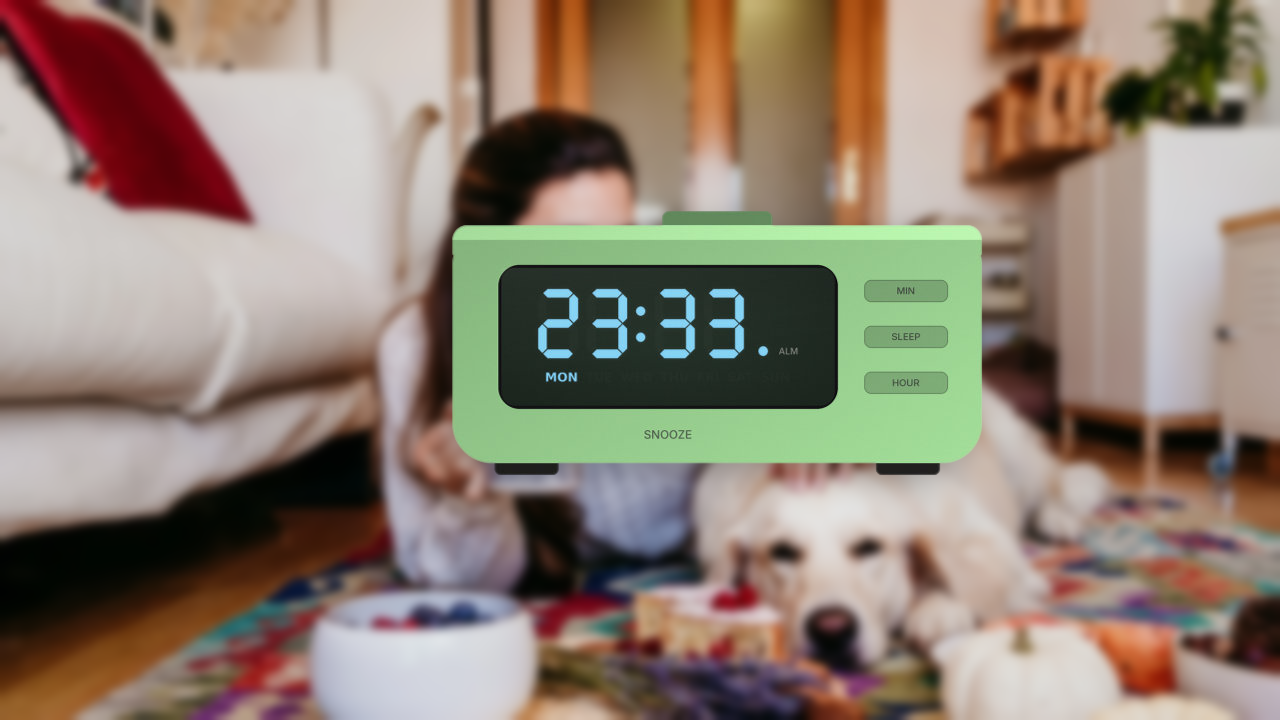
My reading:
**23:33**
